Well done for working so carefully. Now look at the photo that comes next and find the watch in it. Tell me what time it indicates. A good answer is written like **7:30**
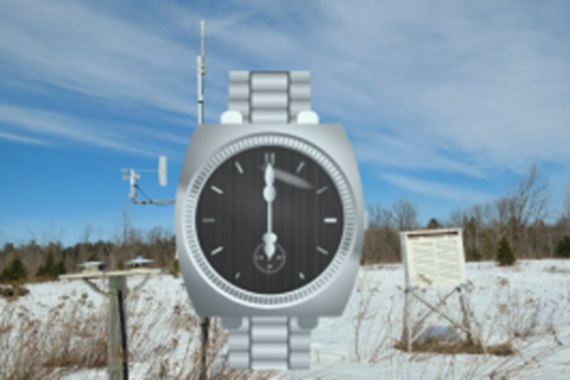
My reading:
**6:00**
